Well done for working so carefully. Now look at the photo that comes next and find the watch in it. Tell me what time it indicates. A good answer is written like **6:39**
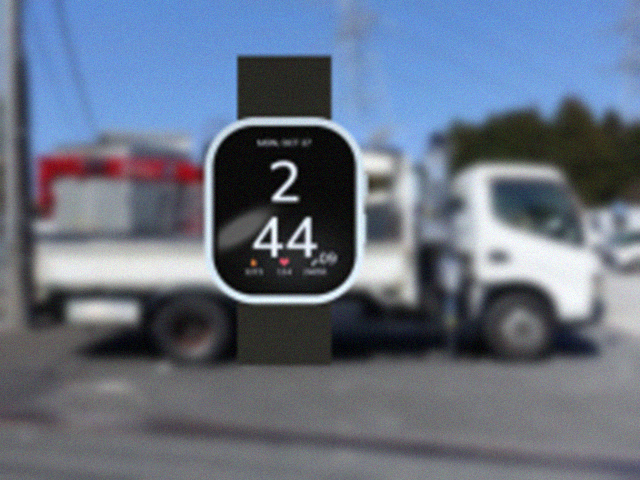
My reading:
**2:44**
